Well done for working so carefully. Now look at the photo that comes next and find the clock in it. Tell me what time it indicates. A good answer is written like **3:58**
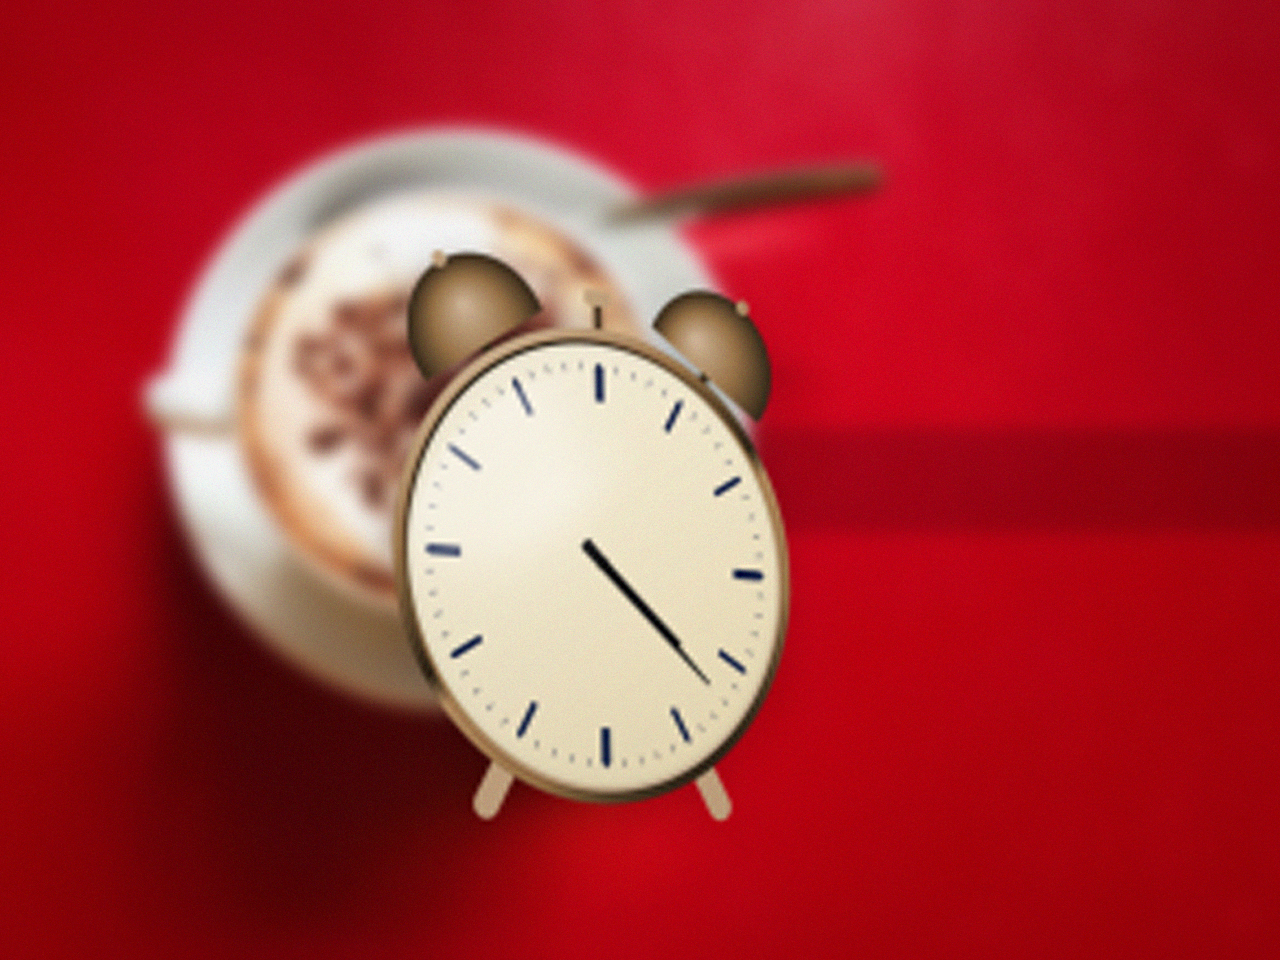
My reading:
**4:22**
